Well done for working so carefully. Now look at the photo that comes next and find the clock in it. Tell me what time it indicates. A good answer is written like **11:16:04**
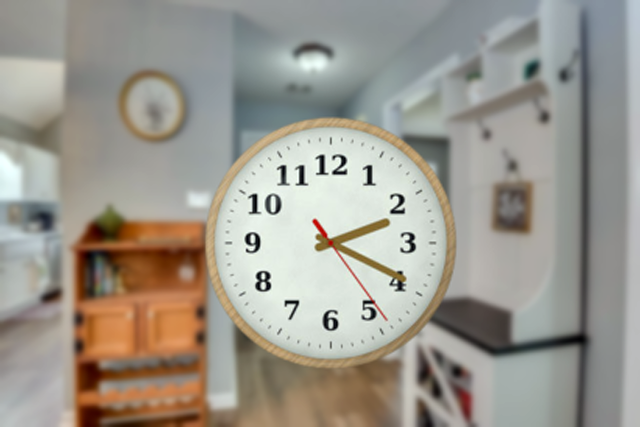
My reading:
**2:19:24**
